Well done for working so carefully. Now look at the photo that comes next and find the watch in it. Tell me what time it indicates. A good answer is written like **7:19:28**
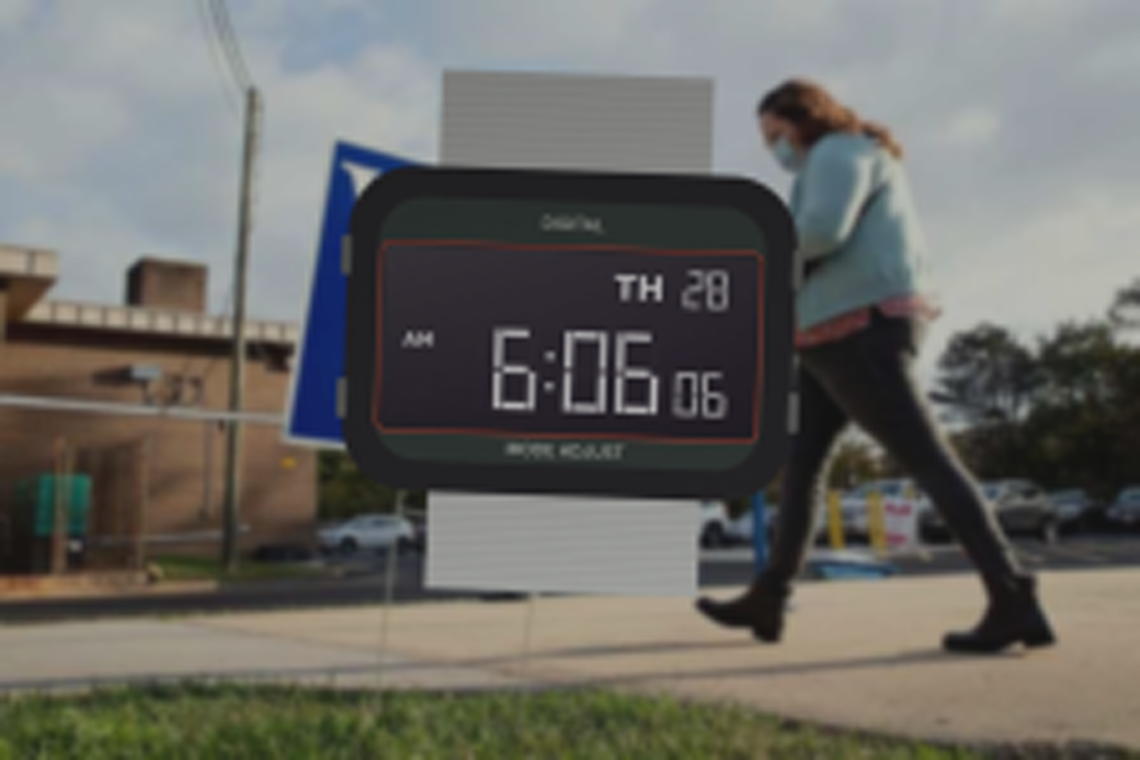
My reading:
**6:06:06**
